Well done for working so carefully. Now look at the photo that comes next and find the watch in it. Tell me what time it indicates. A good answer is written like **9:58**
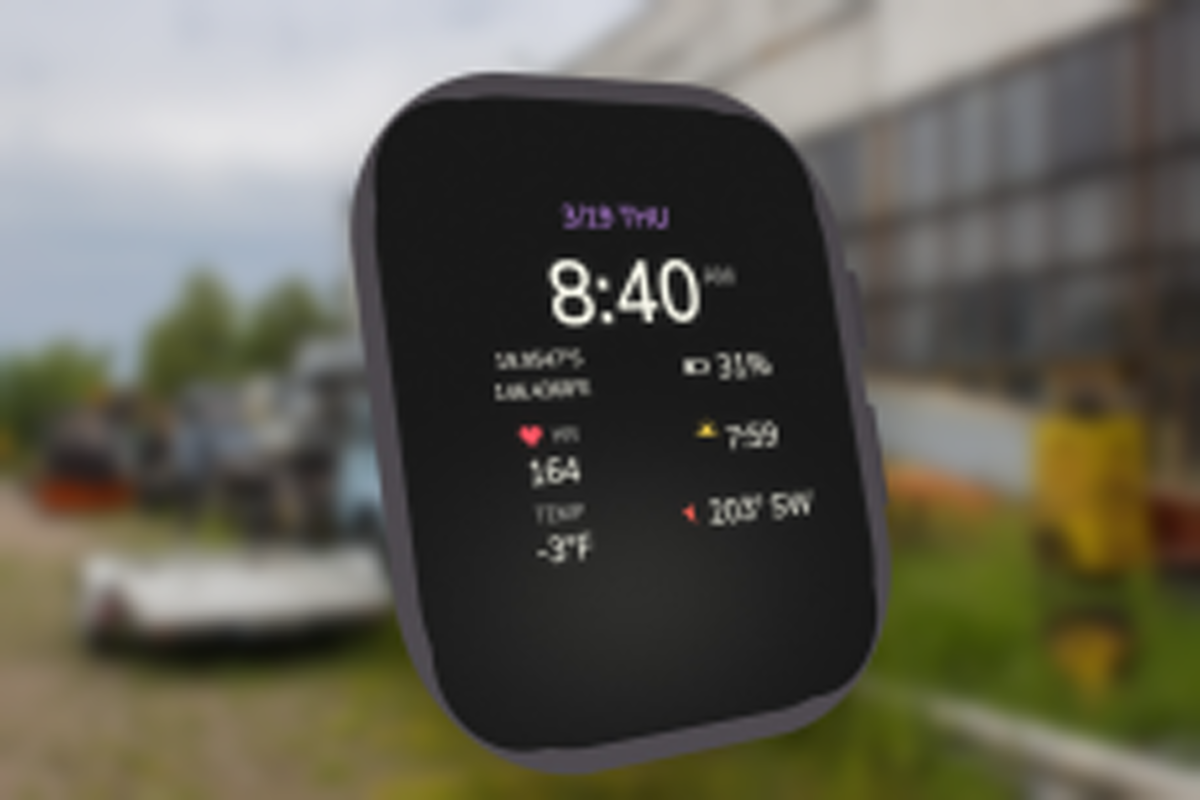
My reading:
**8:40**
